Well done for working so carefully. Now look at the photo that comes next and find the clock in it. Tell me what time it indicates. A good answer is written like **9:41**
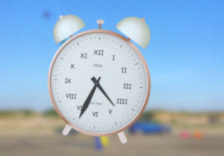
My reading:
**4:34**
